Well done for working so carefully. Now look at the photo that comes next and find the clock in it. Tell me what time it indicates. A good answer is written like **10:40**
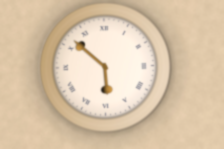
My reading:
**5:52**
